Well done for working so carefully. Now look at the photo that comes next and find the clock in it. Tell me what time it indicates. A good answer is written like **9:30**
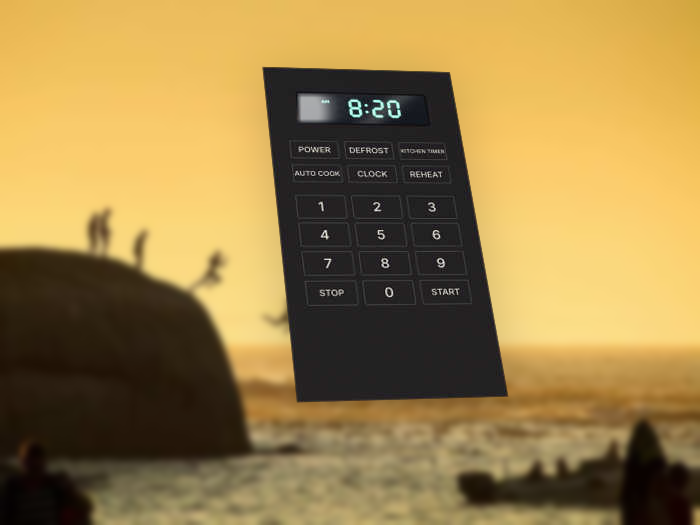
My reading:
**8:20**
